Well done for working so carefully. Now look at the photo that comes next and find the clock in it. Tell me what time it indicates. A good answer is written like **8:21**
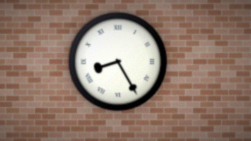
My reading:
**8:25**
